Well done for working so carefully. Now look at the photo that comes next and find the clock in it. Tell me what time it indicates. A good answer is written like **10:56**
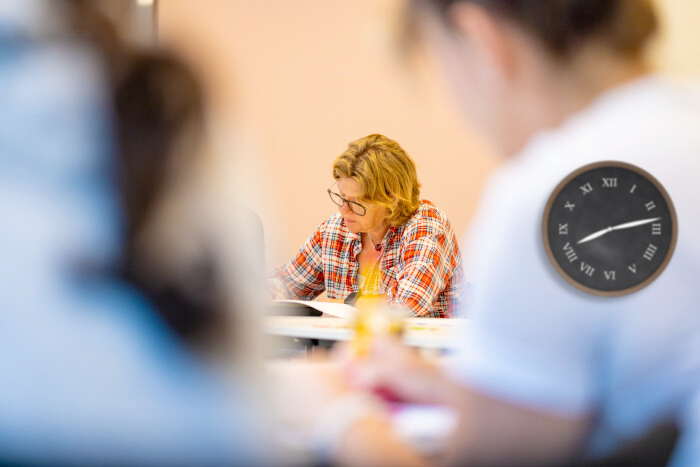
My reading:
**8:13**
